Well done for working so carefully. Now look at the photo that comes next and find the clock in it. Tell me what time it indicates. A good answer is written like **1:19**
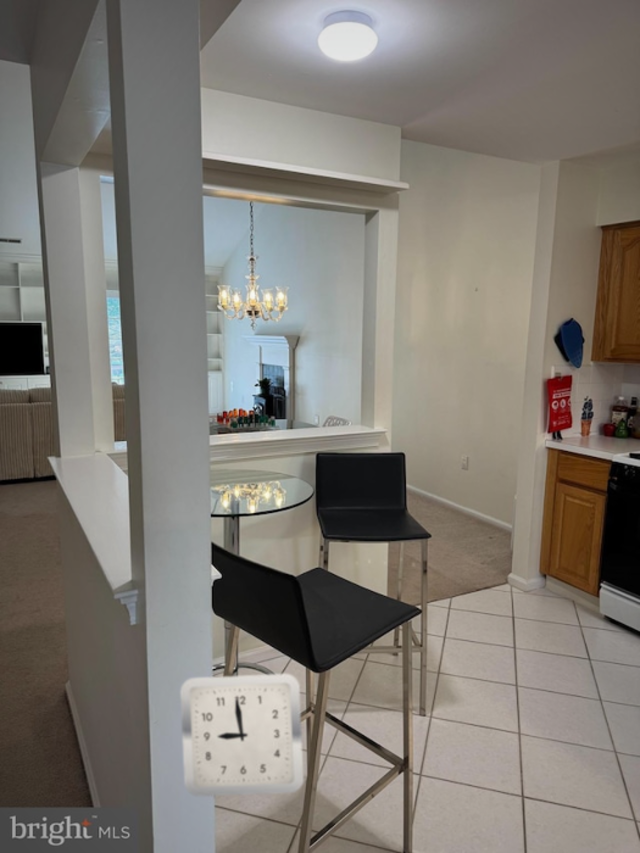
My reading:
**8:59**
